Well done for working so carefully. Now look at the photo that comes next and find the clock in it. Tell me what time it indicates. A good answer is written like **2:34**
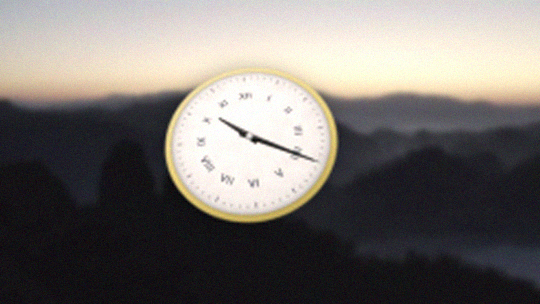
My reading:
**10:20**
